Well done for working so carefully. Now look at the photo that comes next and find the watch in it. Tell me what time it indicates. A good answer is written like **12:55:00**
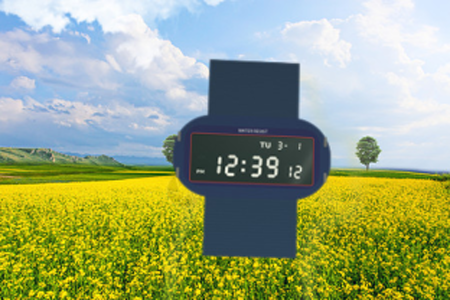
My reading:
**12:39:12**
